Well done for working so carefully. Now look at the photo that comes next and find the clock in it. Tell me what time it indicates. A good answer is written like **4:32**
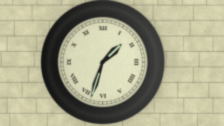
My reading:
**1:33**
